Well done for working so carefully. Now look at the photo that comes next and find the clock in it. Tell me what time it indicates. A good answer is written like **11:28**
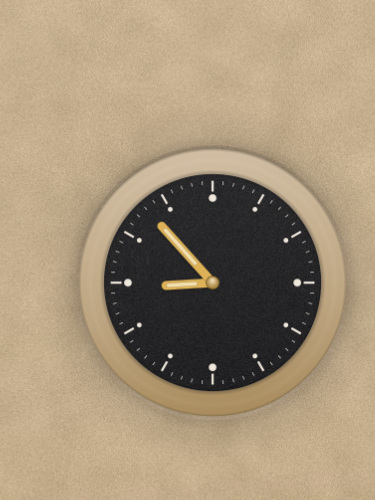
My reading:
**8:53**
